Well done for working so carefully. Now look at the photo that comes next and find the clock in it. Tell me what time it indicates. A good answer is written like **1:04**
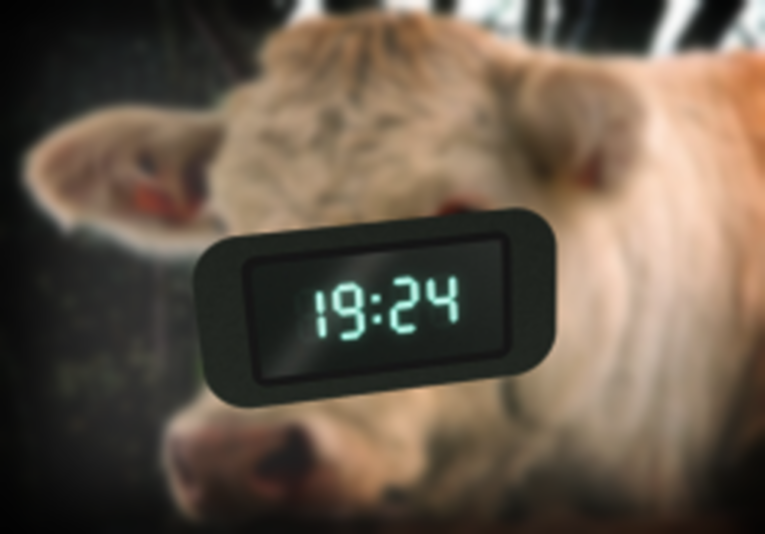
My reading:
**19:24**
